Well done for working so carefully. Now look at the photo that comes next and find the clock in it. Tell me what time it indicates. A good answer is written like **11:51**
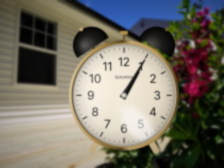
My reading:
**1:05**
